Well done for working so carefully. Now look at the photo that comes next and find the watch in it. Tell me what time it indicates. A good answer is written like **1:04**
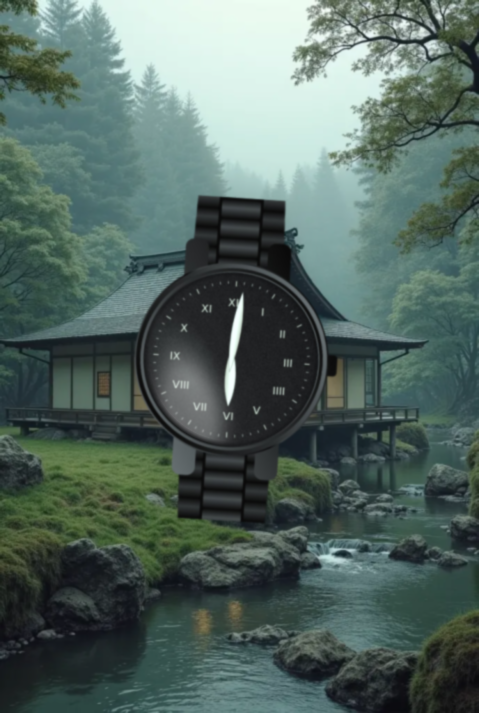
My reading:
**6:01**
